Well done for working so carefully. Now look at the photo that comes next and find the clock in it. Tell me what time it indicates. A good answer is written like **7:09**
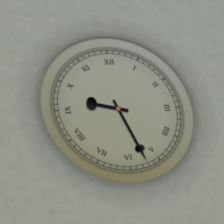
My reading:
**9:27**
